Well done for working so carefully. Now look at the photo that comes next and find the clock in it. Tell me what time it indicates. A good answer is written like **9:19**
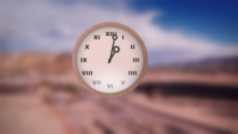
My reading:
**1:02**
